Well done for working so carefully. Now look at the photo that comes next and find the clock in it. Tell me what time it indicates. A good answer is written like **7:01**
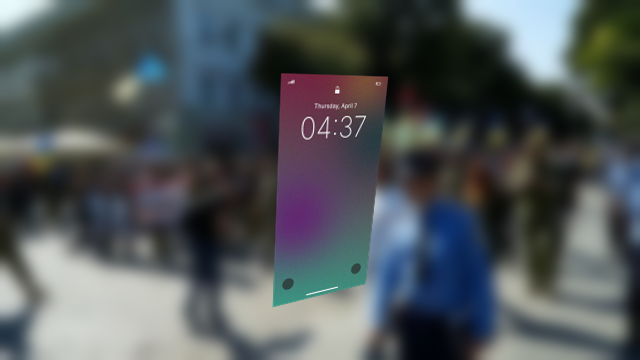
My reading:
**4:37**
